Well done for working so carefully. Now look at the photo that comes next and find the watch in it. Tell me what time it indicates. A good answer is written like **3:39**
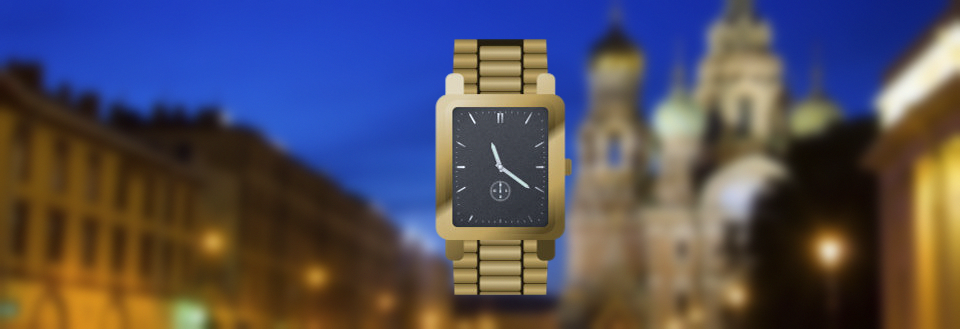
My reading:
**11:21**
